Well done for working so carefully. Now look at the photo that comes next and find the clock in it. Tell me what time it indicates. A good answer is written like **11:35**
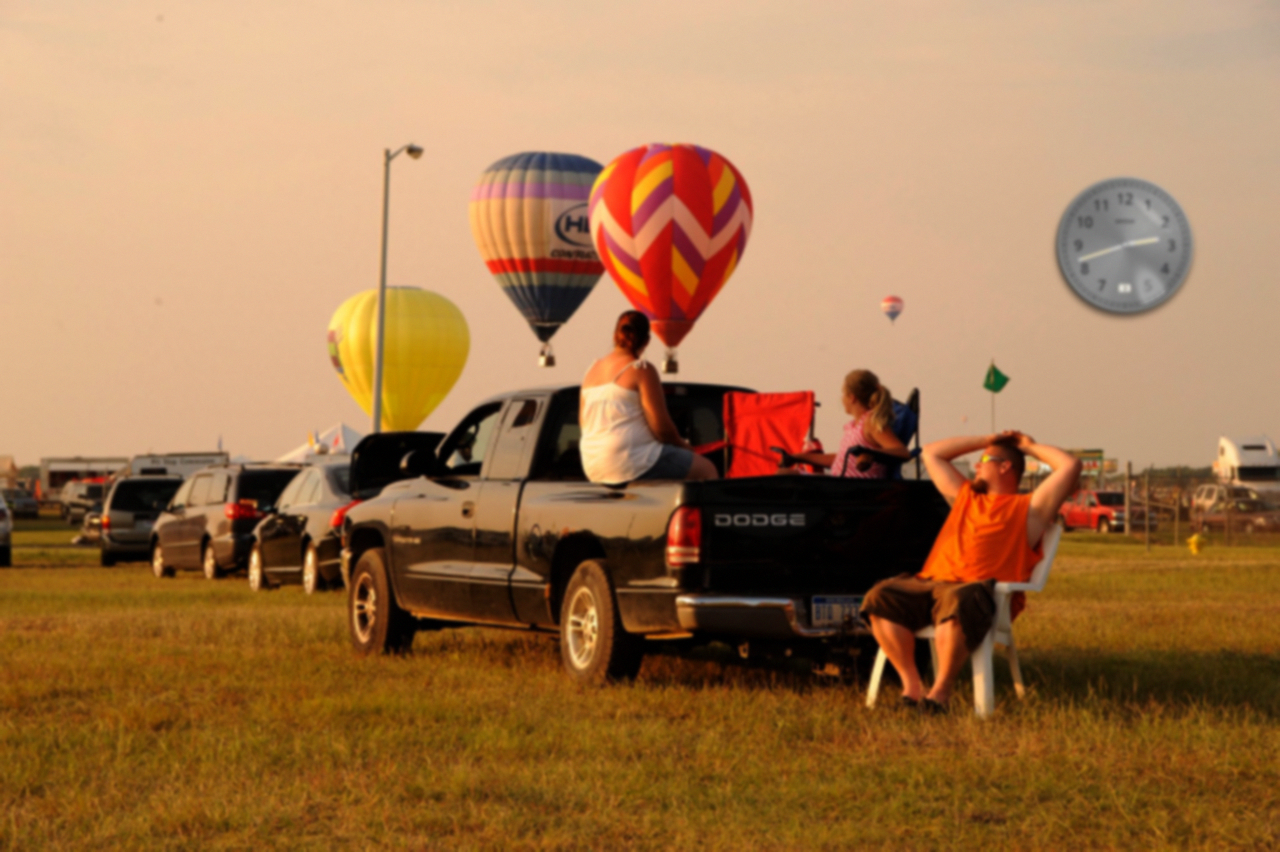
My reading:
**2:42**
